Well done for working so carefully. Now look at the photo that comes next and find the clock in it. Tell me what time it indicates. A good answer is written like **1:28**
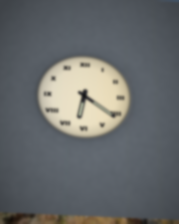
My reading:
**6:21**
